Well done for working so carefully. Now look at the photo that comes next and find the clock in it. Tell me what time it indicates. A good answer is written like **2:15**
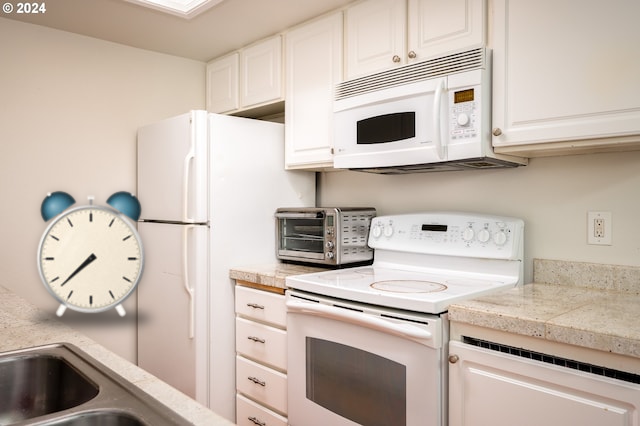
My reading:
**7:38**
